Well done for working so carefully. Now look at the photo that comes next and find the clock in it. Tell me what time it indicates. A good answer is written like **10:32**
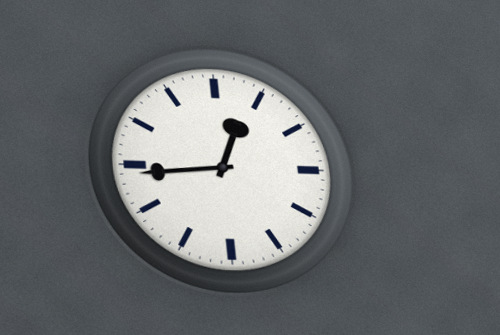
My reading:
**12:44**
